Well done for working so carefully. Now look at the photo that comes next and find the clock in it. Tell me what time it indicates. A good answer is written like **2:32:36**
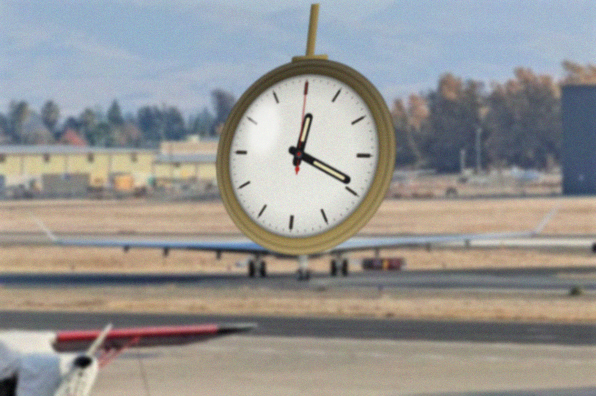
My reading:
**12:19:00**
